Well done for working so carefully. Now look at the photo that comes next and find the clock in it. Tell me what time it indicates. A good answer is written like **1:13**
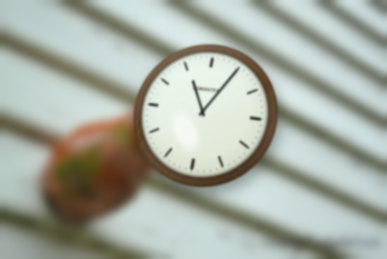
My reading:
**11:05**
